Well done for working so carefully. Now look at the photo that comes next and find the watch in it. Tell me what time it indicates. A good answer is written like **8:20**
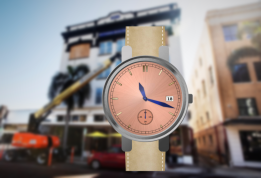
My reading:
**11:18**
